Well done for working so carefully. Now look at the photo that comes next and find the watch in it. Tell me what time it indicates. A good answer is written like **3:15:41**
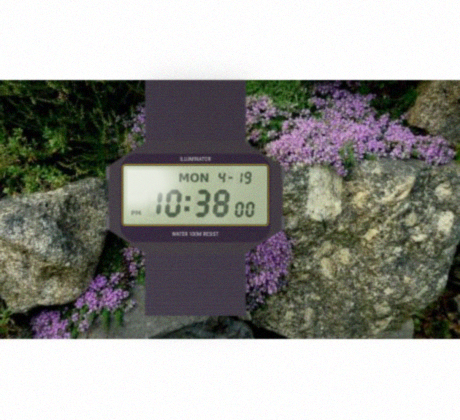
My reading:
**10:38:00**
